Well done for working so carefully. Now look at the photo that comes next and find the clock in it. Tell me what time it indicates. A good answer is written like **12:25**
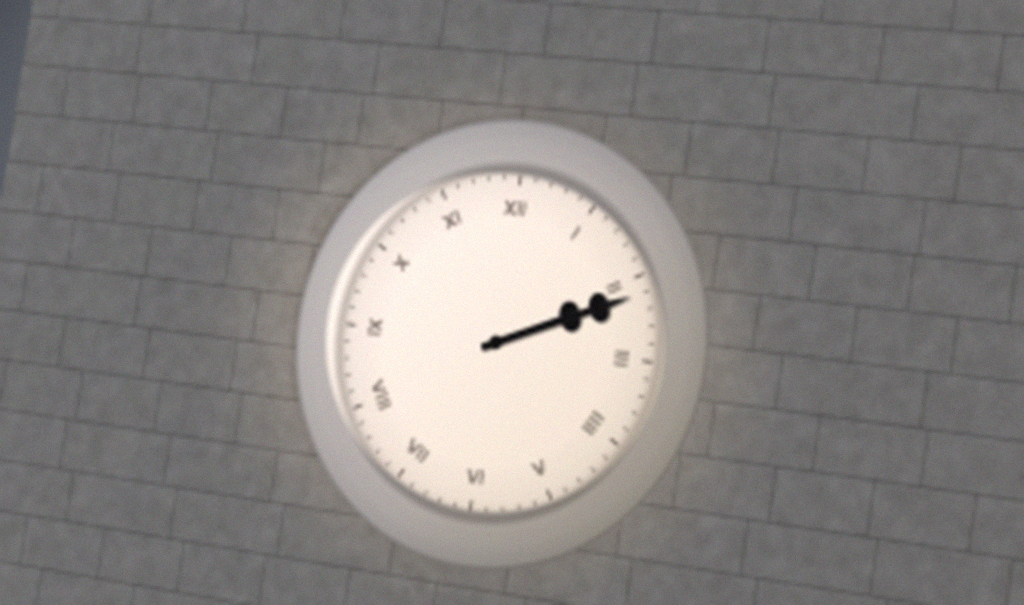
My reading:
**2:11**
